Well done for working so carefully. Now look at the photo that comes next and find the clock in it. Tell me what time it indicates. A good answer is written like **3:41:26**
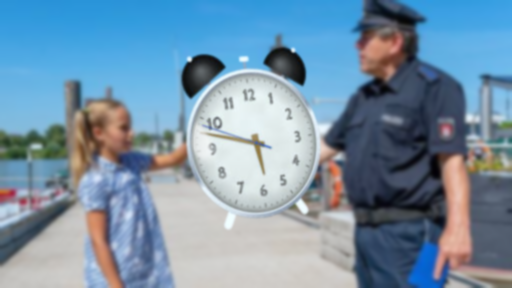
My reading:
**5:47:49**
